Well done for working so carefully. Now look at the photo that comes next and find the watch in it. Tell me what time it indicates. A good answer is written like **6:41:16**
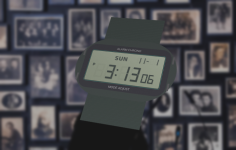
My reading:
**3:13:06**
